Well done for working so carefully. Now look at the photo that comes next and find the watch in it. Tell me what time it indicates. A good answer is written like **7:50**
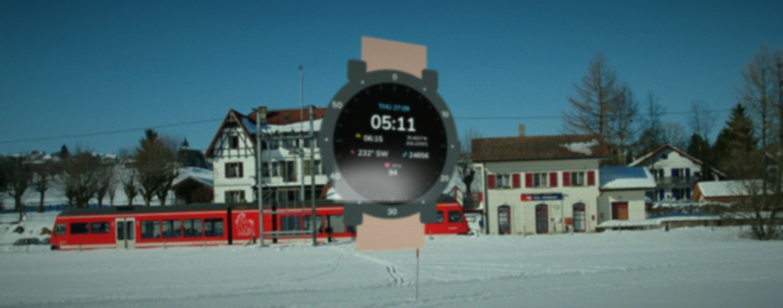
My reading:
**5:11**
